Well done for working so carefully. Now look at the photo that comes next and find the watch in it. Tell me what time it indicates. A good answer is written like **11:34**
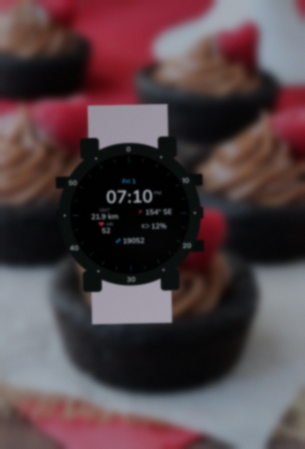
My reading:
**7:10**
